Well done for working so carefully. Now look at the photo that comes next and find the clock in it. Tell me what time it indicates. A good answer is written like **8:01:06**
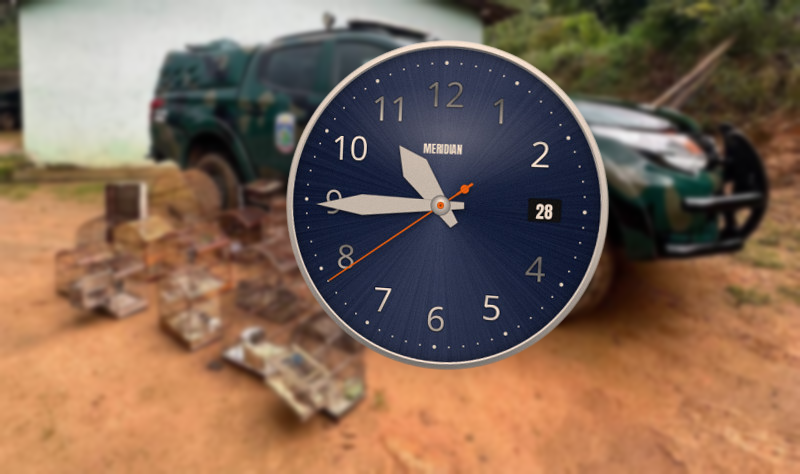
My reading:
**10:44:39**
